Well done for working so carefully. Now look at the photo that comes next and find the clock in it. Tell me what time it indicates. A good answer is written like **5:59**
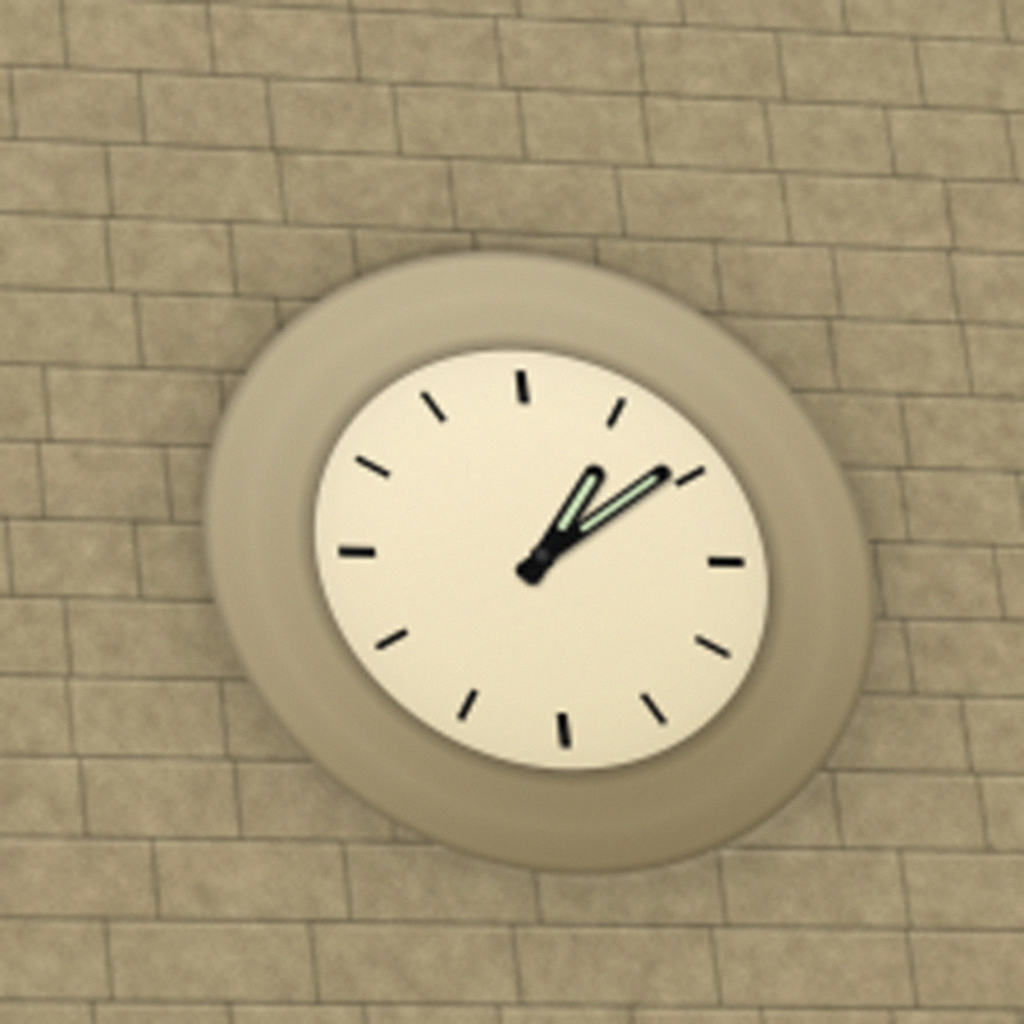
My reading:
**1:09**
